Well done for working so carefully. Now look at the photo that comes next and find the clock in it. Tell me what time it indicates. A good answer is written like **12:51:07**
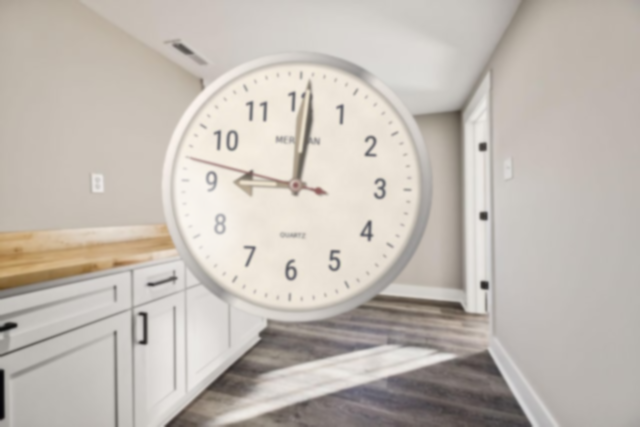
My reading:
**9:00:47**
